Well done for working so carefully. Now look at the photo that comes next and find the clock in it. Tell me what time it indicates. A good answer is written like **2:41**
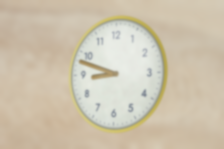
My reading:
**8:48**
